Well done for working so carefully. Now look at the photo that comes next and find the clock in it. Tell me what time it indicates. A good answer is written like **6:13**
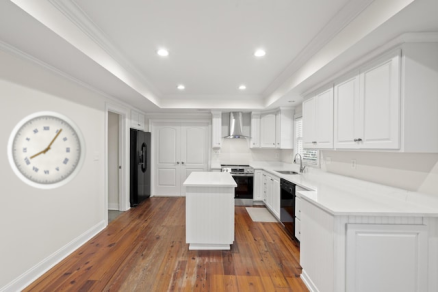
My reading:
**8:06**
